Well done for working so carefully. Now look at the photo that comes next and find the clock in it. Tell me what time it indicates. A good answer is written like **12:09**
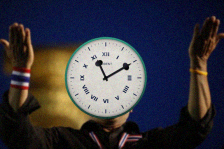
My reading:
**11:10**
